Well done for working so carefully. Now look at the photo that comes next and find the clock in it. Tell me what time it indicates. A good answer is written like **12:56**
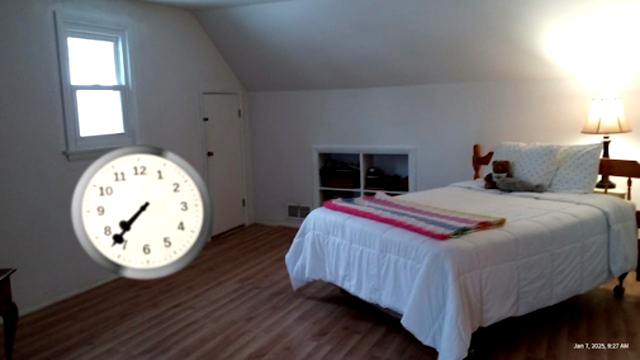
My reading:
**7:37**
